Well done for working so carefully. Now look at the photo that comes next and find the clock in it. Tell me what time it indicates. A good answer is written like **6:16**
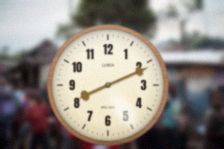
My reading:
**8:11**
